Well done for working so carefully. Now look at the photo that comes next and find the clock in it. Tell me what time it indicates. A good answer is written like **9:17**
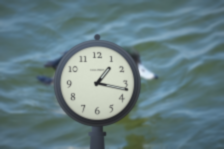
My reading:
**1:17**
